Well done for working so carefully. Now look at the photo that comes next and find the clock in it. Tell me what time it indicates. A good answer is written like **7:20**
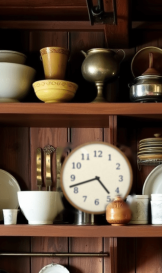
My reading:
**4:42**
